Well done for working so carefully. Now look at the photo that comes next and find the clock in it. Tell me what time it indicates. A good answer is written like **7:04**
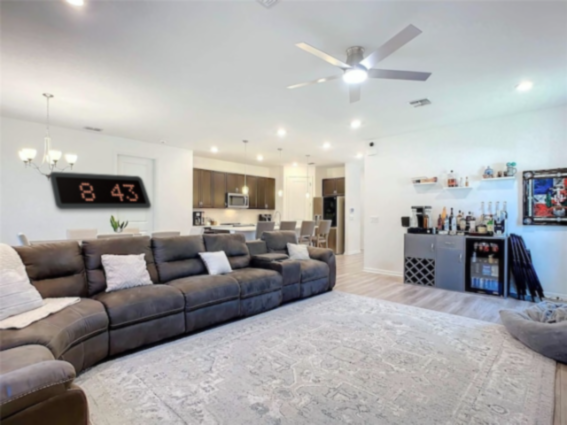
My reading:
**8:43**
